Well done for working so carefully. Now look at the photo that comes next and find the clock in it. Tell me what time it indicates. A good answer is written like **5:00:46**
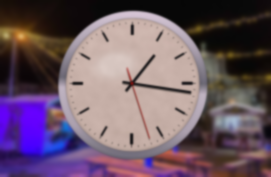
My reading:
**1:16:27**
